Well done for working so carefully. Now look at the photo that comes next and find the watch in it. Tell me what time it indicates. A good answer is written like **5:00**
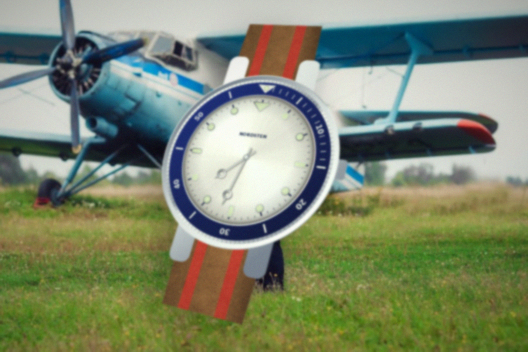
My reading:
**7:32**
